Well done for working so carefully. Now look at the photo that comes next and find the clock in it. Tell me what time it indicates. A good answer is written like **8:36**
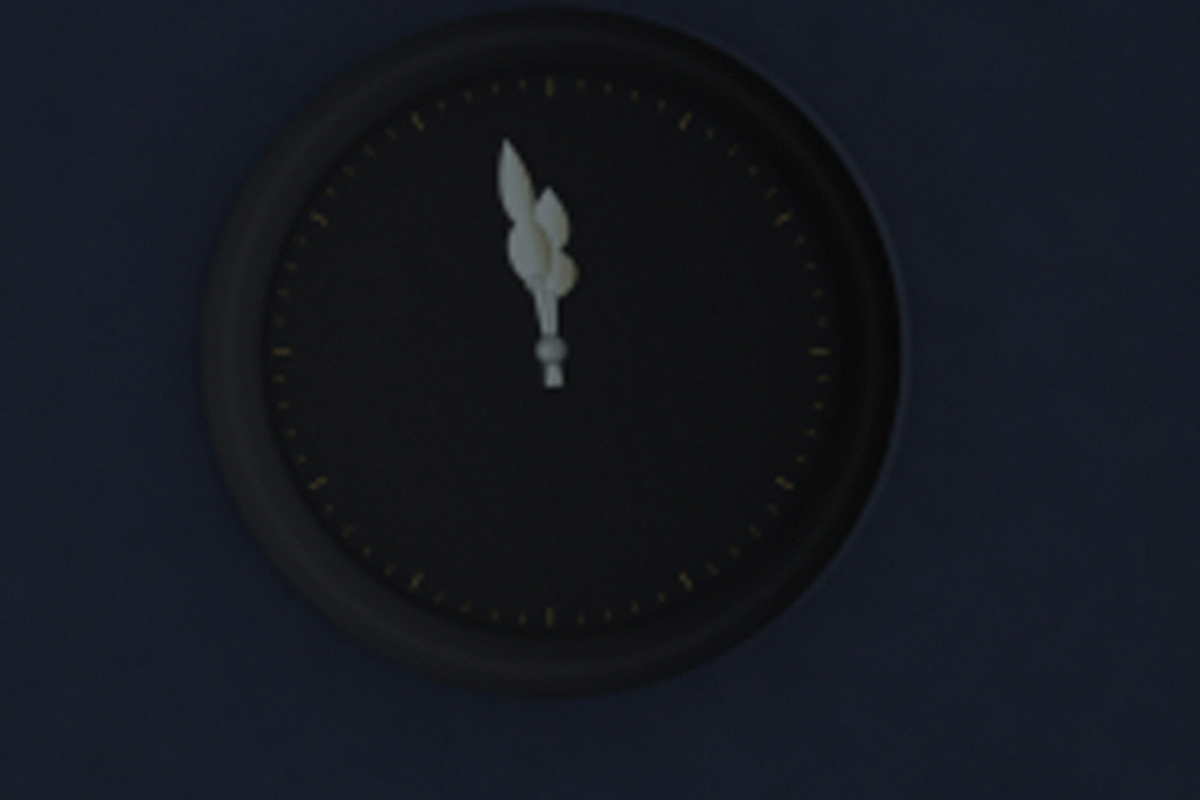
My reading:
**11:58**
